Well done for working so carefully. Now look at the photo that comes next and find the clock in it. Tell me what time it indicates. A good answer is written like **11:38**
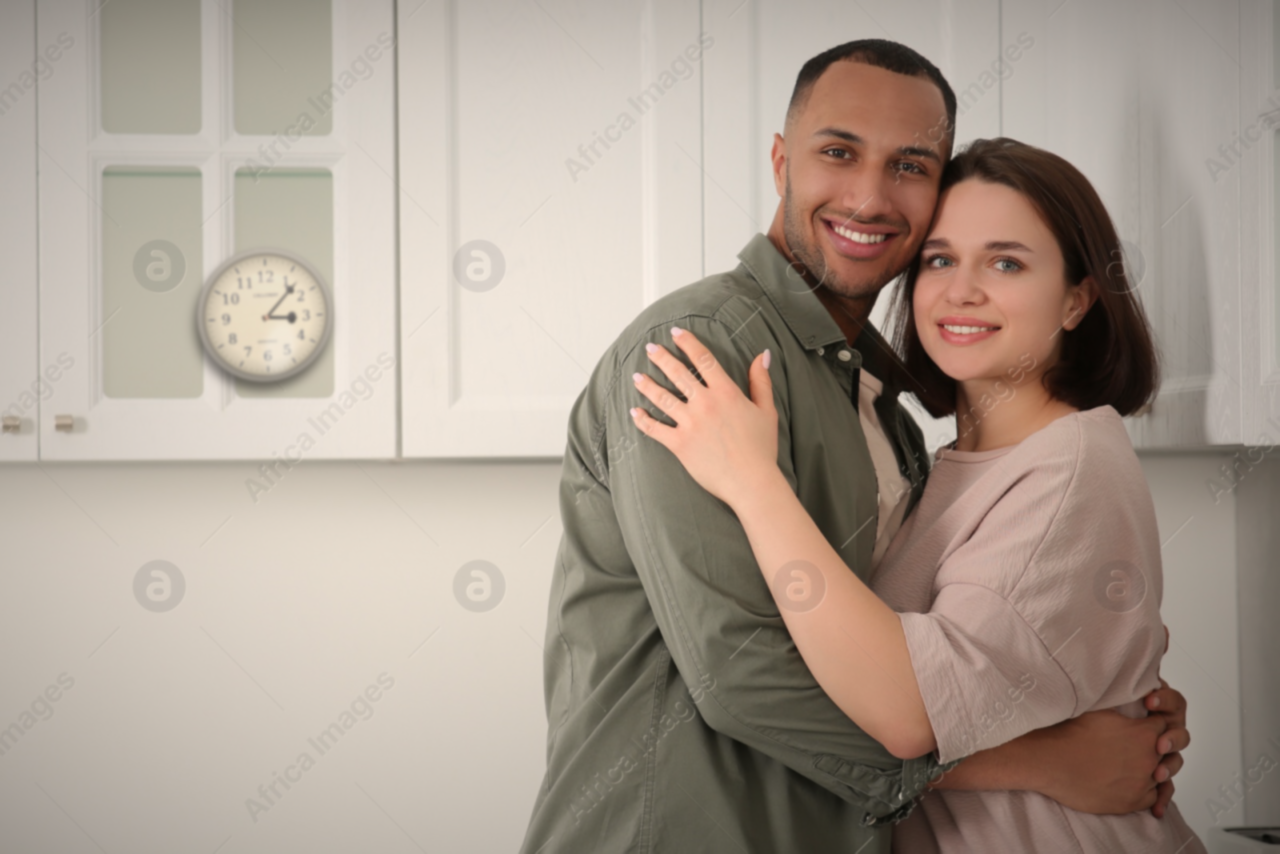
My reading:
**3:07**
